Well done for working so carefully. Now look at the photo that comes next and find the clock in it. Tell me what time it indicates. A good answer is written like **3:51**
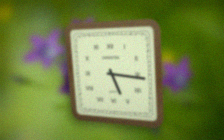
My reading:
**5:16**
